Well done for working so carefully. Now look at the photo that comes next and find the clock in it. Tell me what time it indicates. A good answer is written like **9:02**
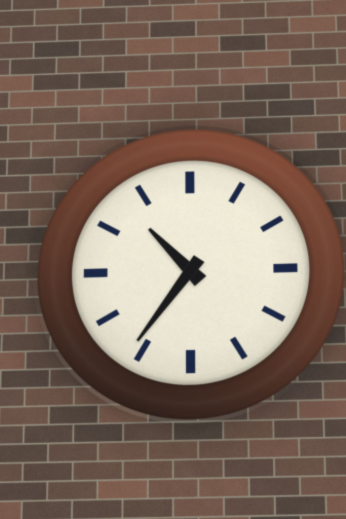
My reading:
**10:36**
